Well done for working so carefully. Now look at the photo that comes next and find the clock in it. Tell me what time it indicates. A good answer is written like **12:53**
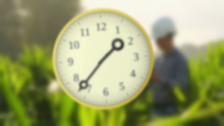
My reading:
**1:37**
